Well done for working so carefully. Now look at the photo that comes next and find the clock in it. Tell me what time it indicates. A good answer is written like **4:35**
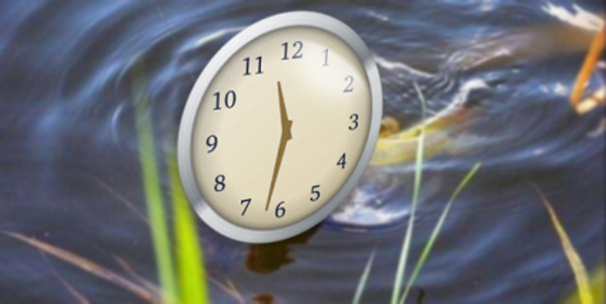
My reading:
**11:32**
